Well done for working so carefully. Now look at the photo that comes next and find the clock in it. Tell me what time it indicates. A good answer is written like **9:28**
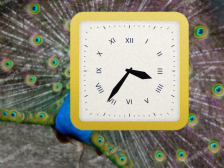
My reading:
**3:36**
